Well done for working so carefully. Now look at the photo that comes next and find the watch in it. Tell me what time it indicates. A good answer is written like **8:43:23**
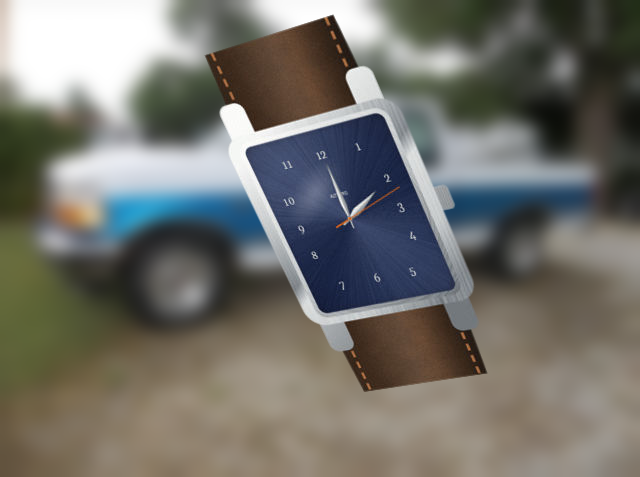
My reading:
**2:00:12**
